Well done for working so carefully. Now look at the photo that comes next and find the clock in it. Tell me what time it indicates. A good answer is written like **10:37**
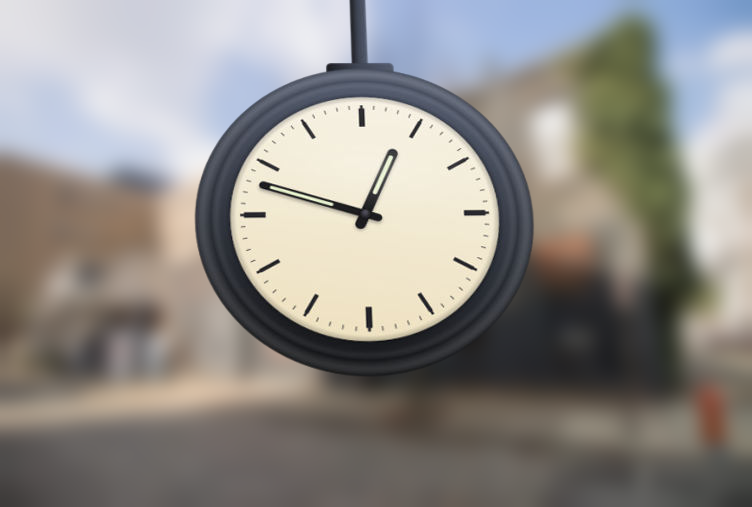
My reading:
**12:48**
